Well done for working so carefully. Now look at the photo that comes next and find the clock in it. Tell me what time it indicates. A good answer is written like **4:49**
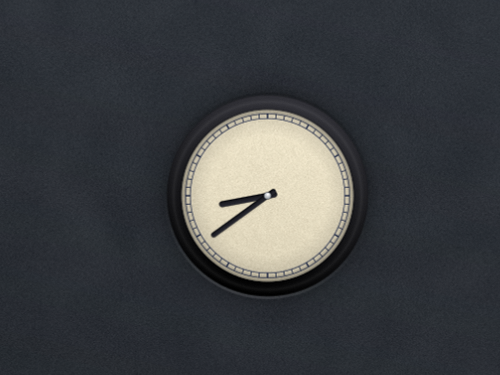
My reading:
**8:39**
